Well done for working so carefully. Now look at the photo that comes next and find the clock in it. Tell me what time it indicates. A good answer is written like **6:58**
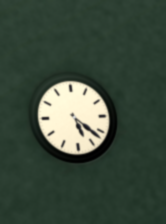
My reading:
**5:22**
